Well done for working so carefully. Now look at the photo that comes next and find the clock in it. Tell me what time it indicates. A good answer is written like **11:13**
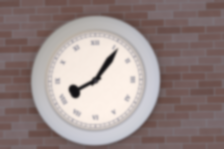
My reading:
**8:06**
